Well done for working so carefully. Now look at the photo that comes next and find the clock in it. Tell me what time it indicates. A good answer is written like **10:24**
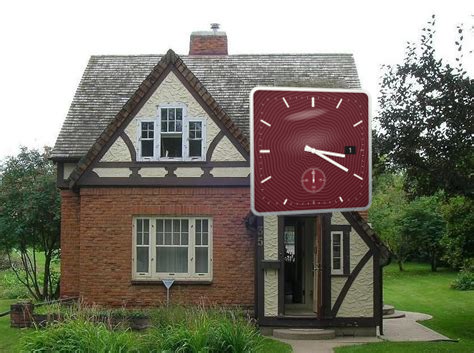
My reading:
**3:20**
